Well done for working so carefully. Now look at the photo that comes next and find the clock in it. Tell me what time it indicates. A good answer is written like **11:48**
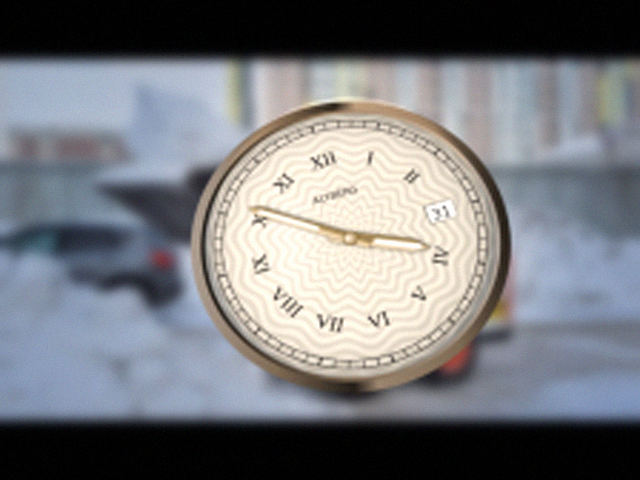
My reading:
**3:51**
